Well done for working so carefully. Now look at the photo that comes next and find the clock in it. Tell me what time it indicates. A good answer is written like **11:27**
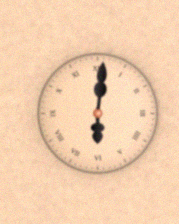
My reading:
**6:01**
